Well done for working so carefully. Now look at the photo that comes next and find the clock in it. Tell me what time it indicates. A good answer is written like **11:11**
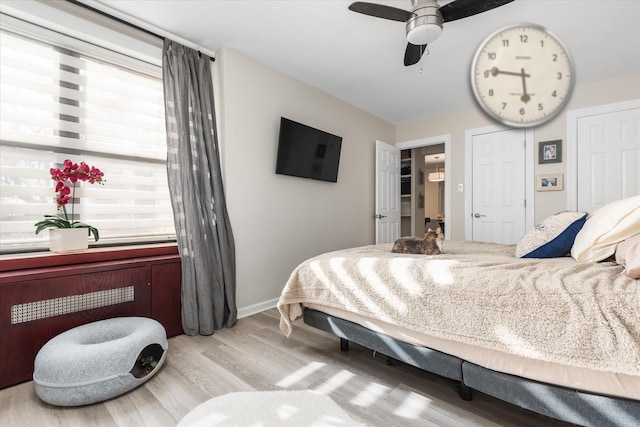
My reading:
**5:46**
